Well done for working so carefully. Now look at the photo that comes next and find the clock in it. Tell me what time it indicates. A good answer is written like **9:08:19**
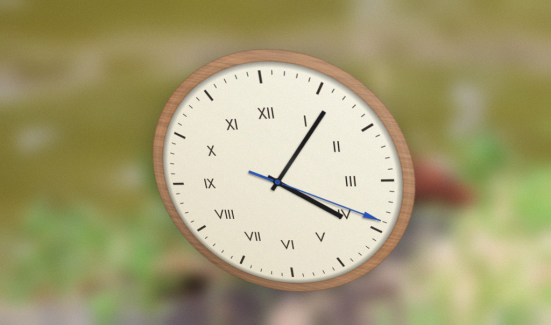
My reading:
**4:06:19**
